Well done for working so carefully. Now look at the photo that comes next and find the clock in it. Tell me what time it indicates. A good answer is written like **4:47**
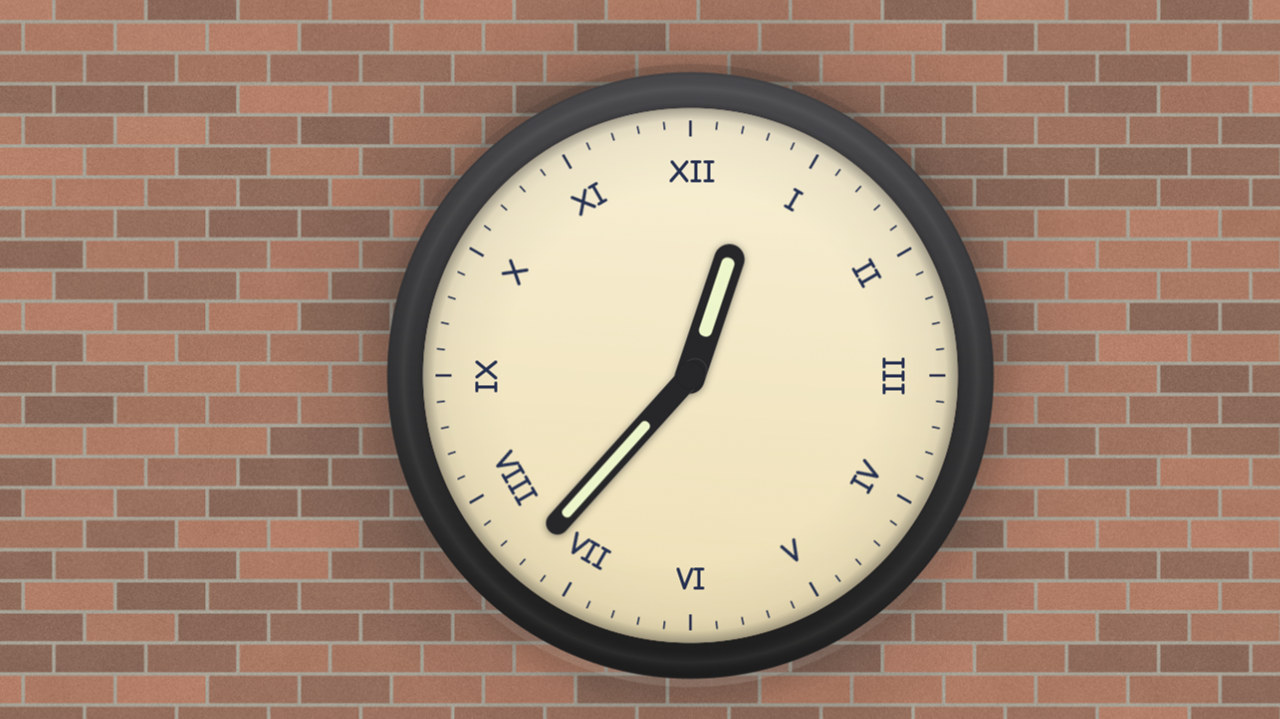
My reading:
**12:37**
